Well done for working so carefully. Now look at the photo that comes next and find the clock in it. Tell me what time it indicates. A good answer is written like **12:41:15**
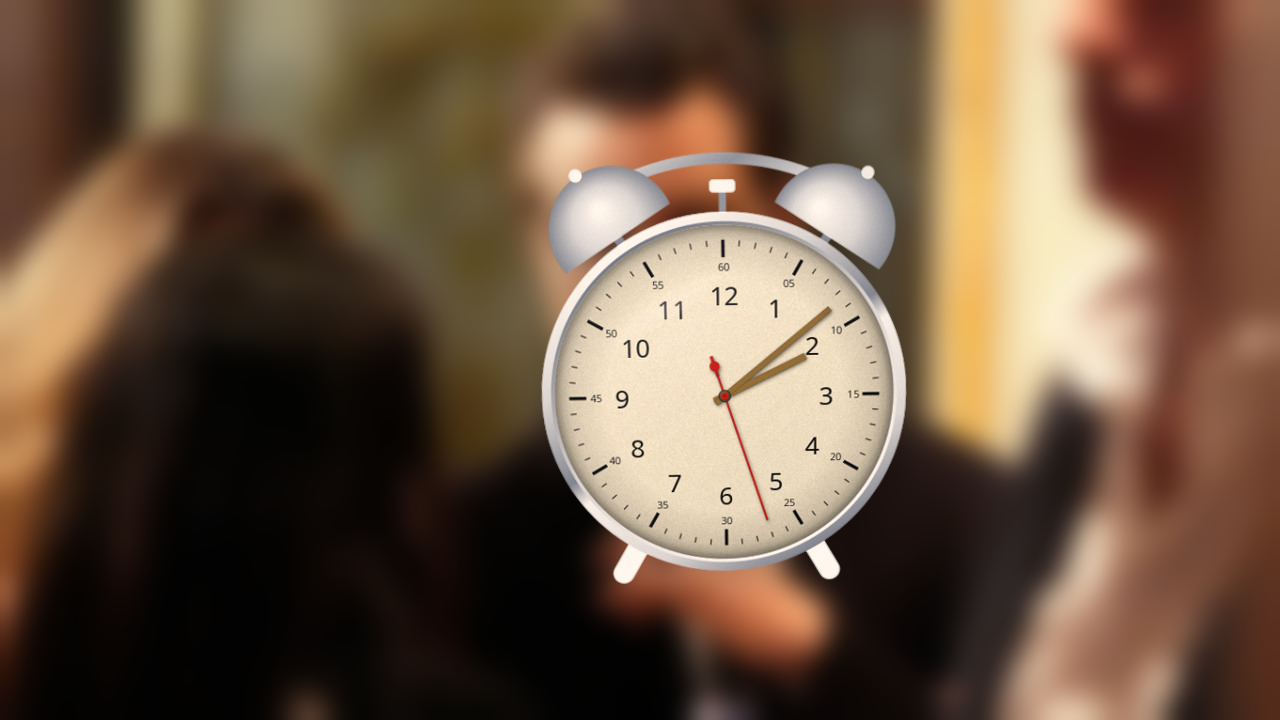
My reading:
**2:08:27**
